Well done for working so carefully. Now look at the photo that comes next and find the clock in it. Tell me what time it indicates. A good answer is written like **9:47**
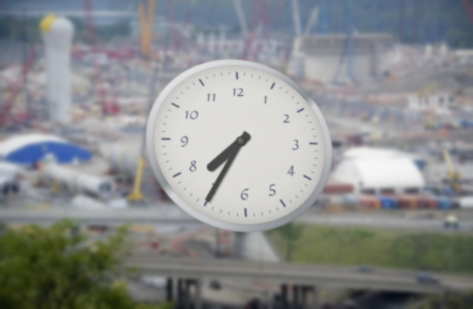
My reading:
**7:35**
